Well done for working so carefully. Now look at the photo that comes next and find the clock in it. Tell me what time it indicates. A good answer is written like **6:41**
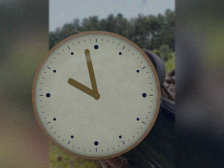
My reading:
**9:58**
